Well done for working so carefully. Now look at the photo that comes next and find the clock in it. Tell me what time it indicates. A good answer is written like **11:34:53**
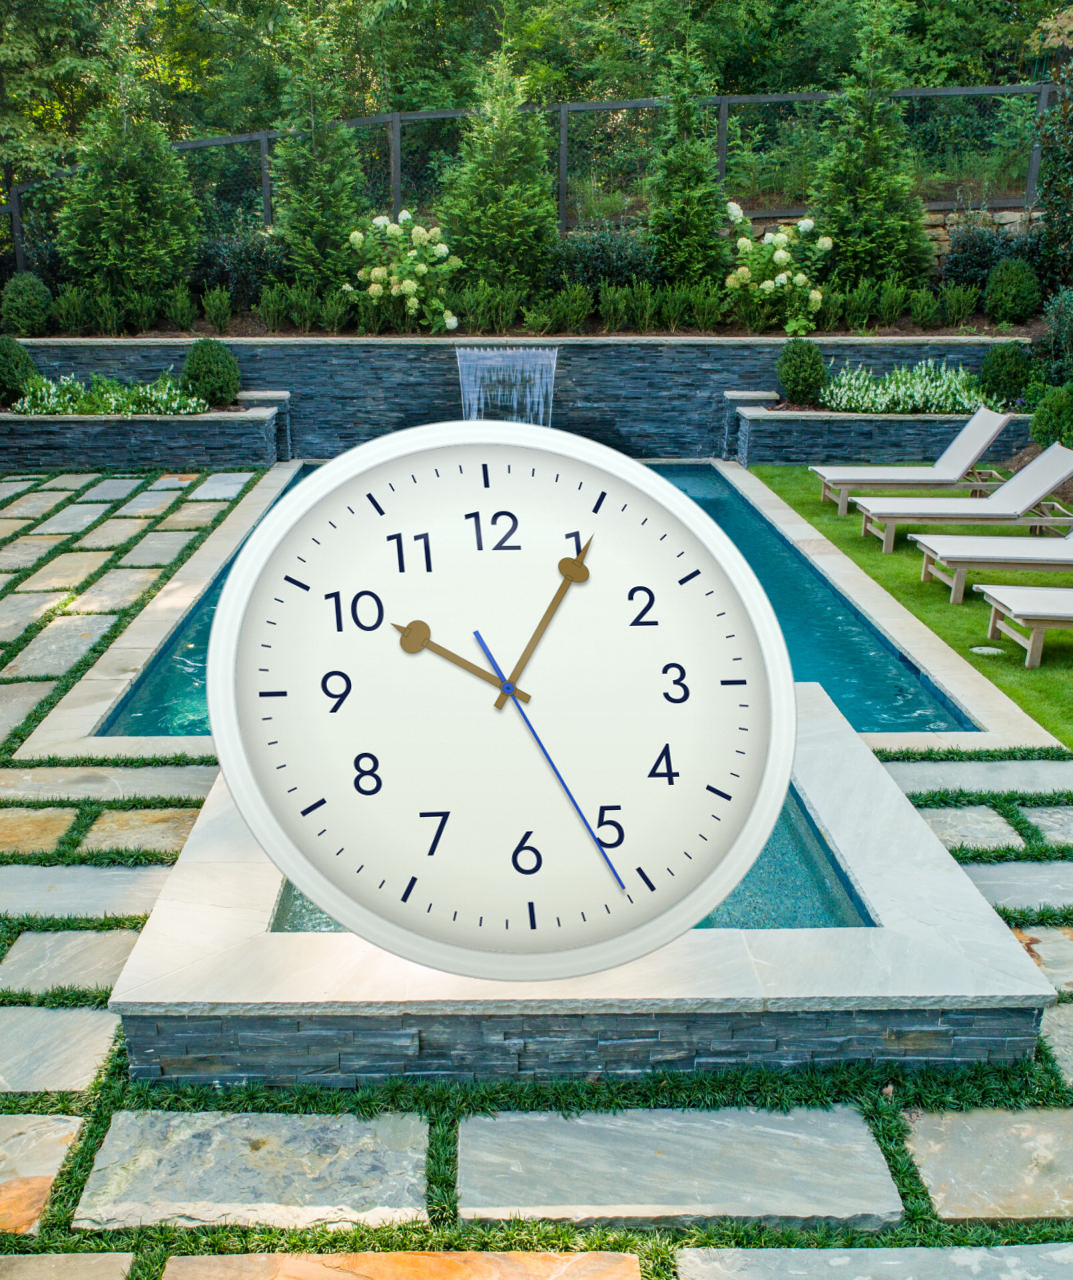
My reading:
**10:05:26**
